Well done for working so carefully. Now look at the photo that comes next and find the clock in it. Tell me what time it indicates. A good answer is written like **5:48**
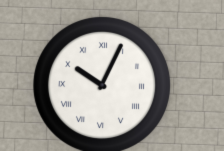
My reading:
**10:04**
